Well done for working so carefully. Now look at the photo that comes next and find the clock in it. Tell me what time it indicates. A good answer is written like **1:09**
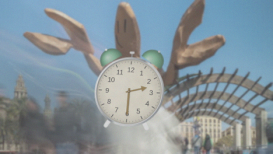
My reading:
**2:30**
